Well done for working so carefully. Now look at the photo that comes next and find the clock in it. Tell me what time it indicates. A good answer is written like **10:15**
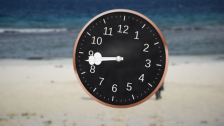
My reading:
**8:43**
